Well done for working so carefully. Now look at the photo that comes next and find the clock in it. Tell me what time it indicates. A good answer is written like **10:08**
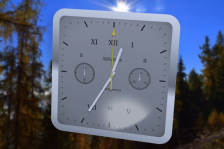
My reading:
**12:35**
